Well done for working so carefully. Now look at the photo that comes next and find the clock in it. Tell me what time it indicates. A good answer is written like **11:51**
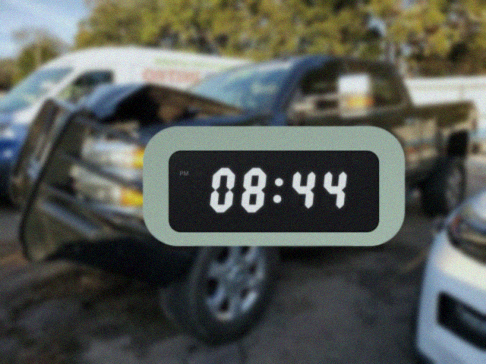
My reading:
**8:44**
